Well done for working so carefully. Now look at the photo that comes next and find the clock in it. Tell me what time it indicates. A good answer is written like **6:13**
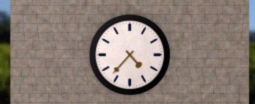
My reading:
**4:37**
